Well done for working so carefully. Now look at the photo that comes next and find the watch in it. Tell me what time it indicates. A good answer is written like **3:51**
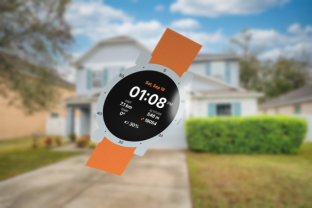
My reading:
**1:08**
